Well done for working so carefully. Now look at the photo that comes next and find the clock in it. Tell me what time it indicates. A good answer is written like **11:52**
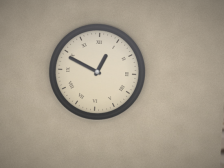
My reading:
**12:49**
